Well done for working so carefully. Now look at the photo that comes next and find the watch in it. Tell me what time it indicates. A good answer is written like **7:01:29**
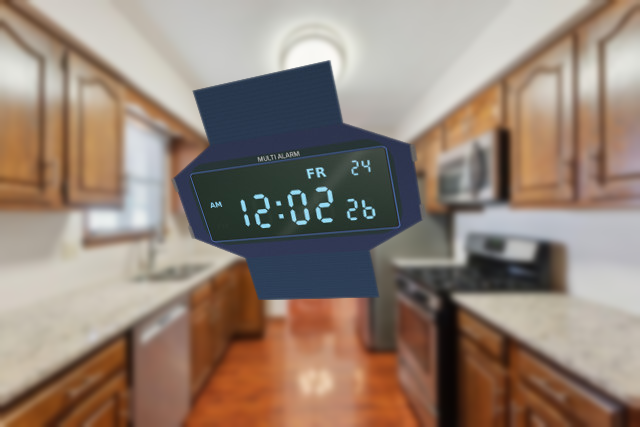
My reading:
**12:02:26**
